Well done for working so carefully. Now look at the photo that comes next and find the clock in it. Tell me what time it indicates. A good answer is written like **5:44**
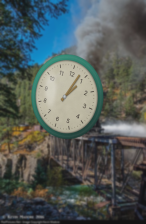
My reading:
**1:03**
